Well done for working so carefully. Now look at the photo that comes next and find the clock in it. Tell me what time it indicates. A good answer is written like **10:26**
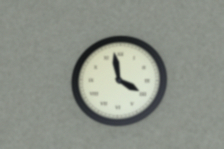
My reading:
**3:58**
